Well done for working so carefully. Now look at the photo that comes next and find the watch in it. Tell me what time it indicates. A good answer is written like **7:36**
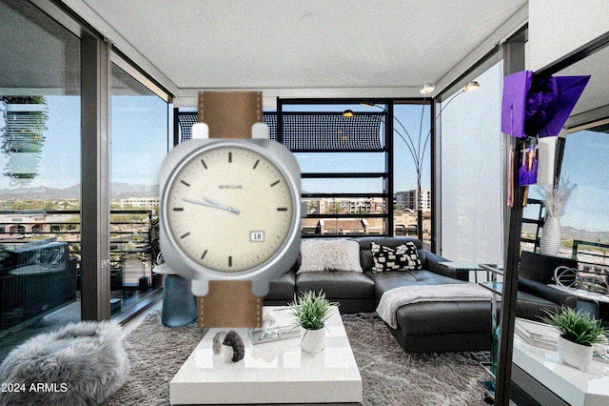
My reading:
**9:47**
